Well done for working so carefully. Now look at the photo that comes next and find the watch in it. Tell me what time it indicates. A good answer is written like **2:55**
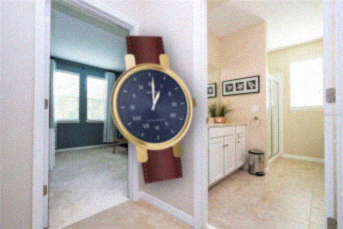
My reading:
**1:01**
